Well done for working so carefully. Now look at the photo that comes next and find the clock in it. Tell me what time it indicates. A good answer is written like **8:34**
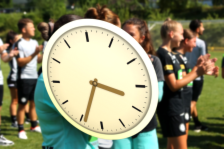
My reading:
**3:34**
